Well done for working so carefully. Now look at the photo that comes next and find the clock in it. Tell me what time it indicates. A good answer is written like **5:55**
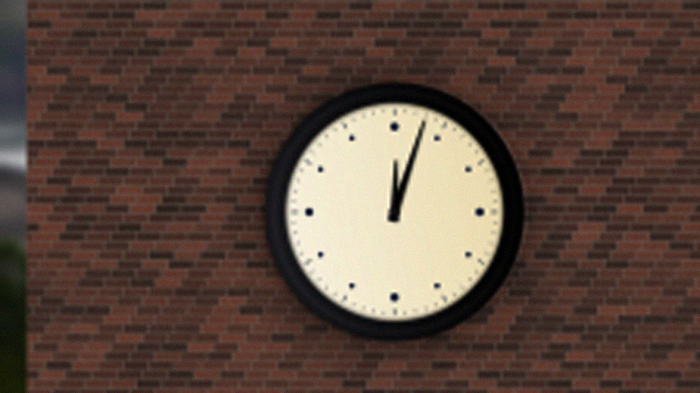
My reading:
**12:03**
